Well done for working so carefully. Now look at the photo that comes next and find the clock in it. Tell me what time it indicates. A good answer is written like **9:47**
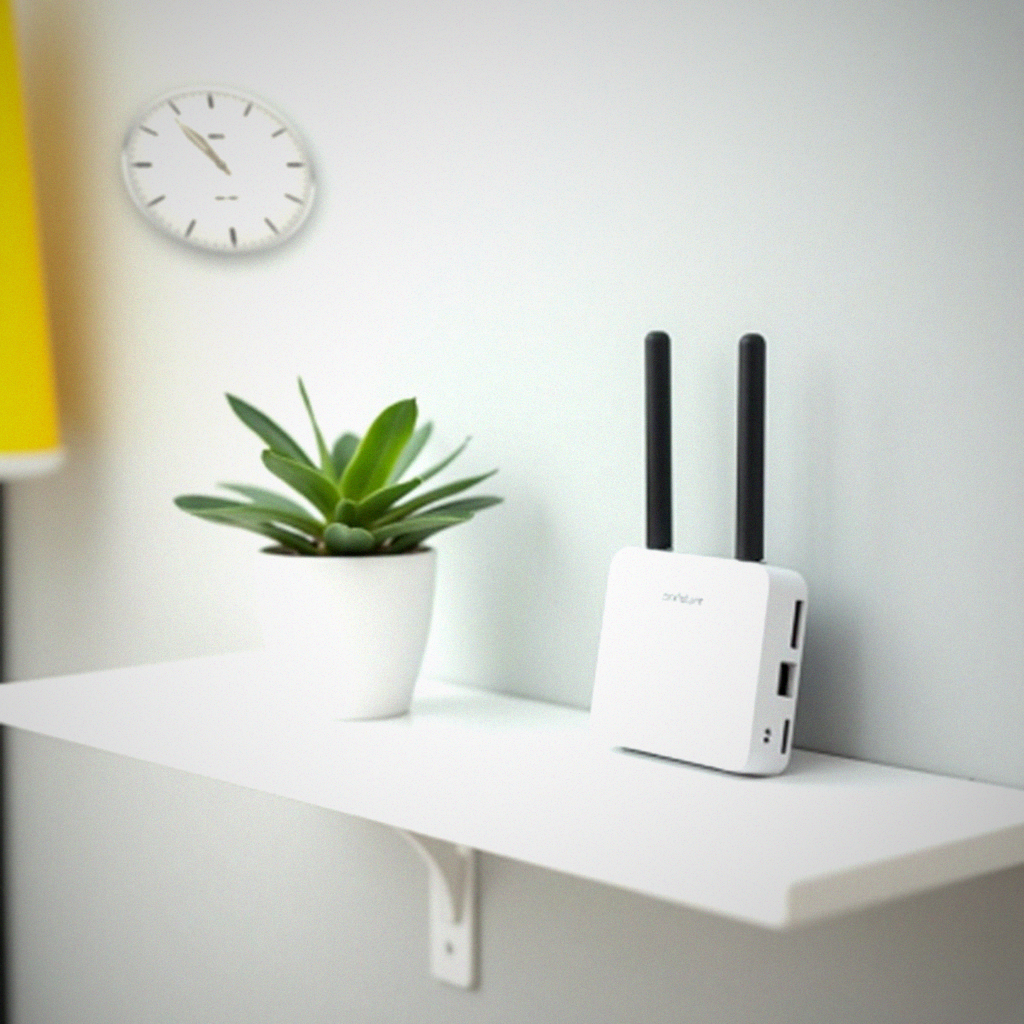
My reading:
**10:54**
